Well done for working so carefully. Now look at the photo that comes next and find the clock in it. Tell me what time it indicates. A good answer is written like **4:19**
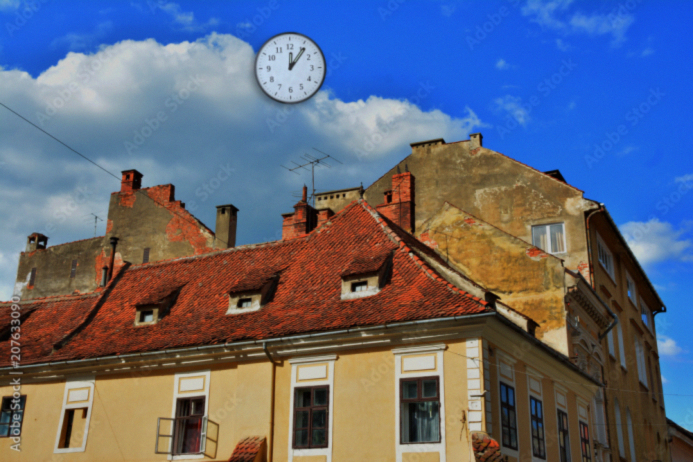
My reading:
**12:06**
